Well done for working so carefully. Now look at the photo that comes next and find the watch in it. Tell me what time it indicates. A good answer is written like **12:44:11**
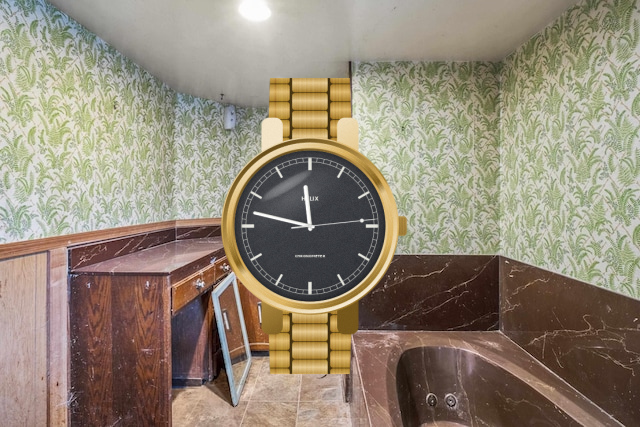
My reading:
**11:47:14**
